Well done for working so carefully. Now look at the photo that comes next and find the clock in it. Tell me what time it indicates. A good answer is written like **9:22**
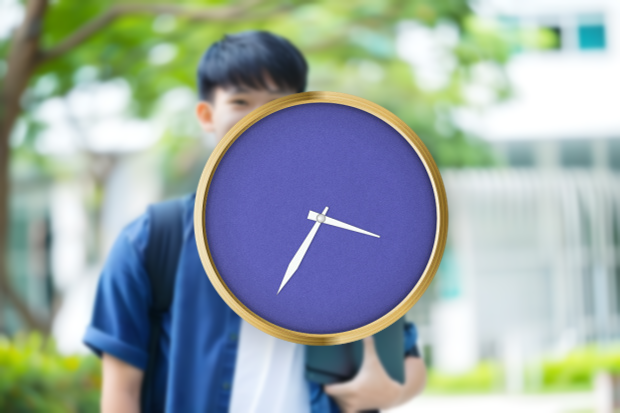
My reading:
**3:35**
